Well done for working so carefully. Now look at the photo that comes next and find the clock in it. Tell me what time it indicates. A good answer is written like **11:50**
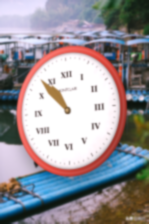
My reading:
**10:53**
